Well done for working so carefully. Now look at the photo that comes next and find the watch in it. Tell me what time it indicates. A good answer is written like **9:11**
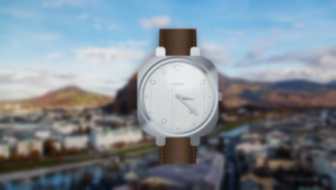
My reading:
**3:22**
